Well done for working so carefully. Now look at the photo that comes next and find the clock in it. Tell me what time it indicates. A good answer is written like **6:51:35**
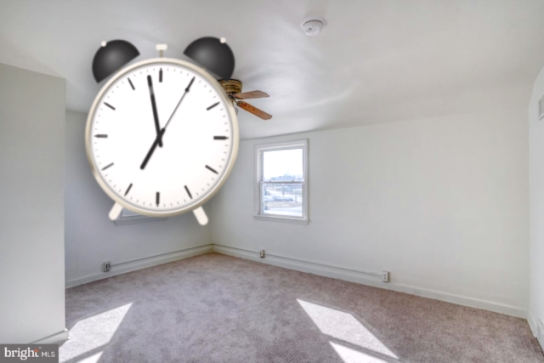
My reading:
**6:58:05**
